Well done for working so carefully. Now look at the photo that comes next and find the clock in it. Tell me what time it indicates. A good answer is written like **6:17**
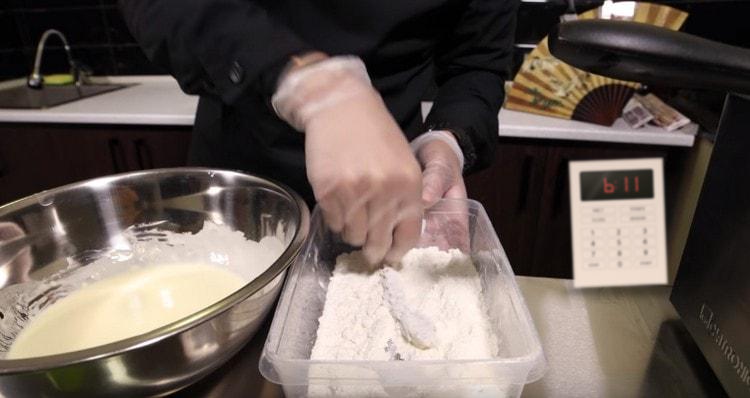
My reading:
**6:11**
